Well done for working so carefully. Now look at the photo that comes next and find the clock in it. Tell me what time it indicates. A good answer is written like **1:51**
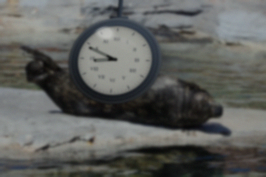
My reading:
**8:49**
